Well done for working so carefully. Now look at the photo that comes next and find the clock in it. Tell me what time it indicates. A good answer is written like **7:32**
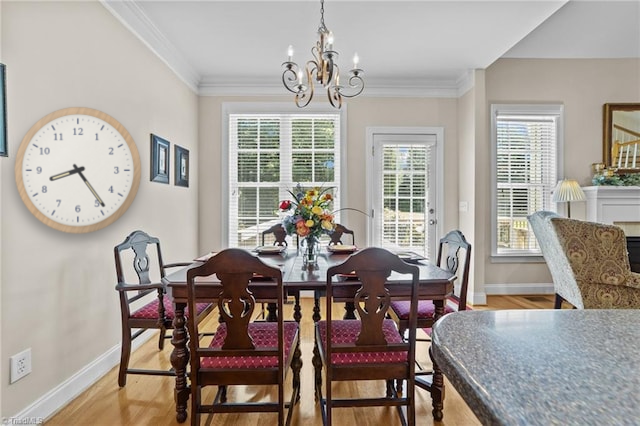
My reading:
**8:24**
